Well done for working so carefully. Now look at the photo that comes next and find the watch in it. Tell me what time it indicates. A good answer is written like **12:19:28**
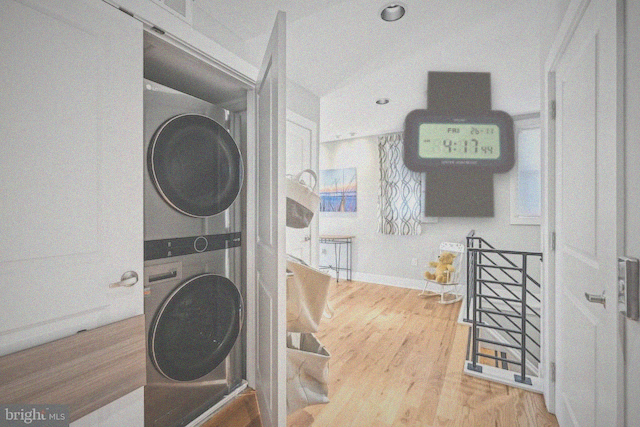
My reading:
**4:17:44**
